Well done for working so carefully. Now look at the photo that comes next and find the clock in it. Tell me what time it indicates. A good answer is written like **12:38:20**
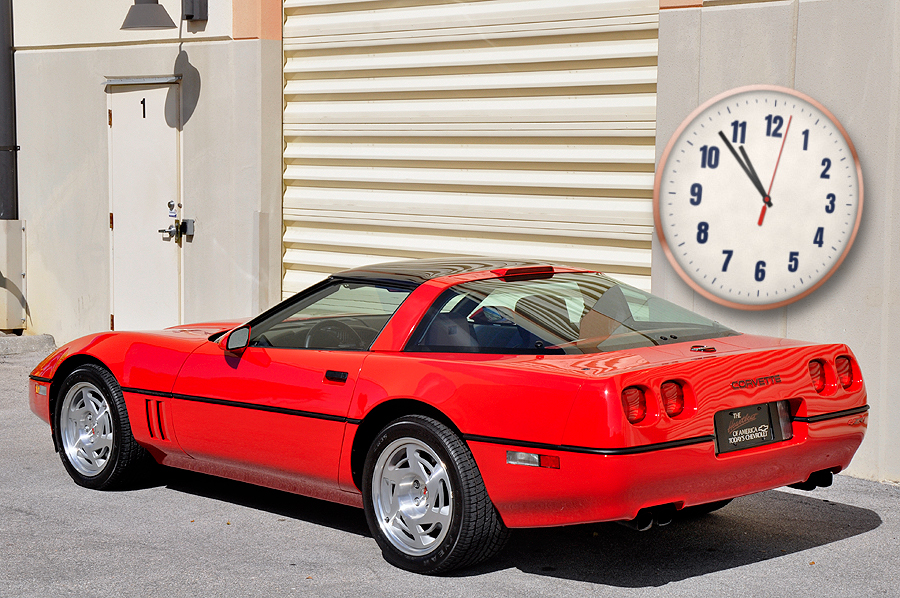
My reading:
**10:53:02**
